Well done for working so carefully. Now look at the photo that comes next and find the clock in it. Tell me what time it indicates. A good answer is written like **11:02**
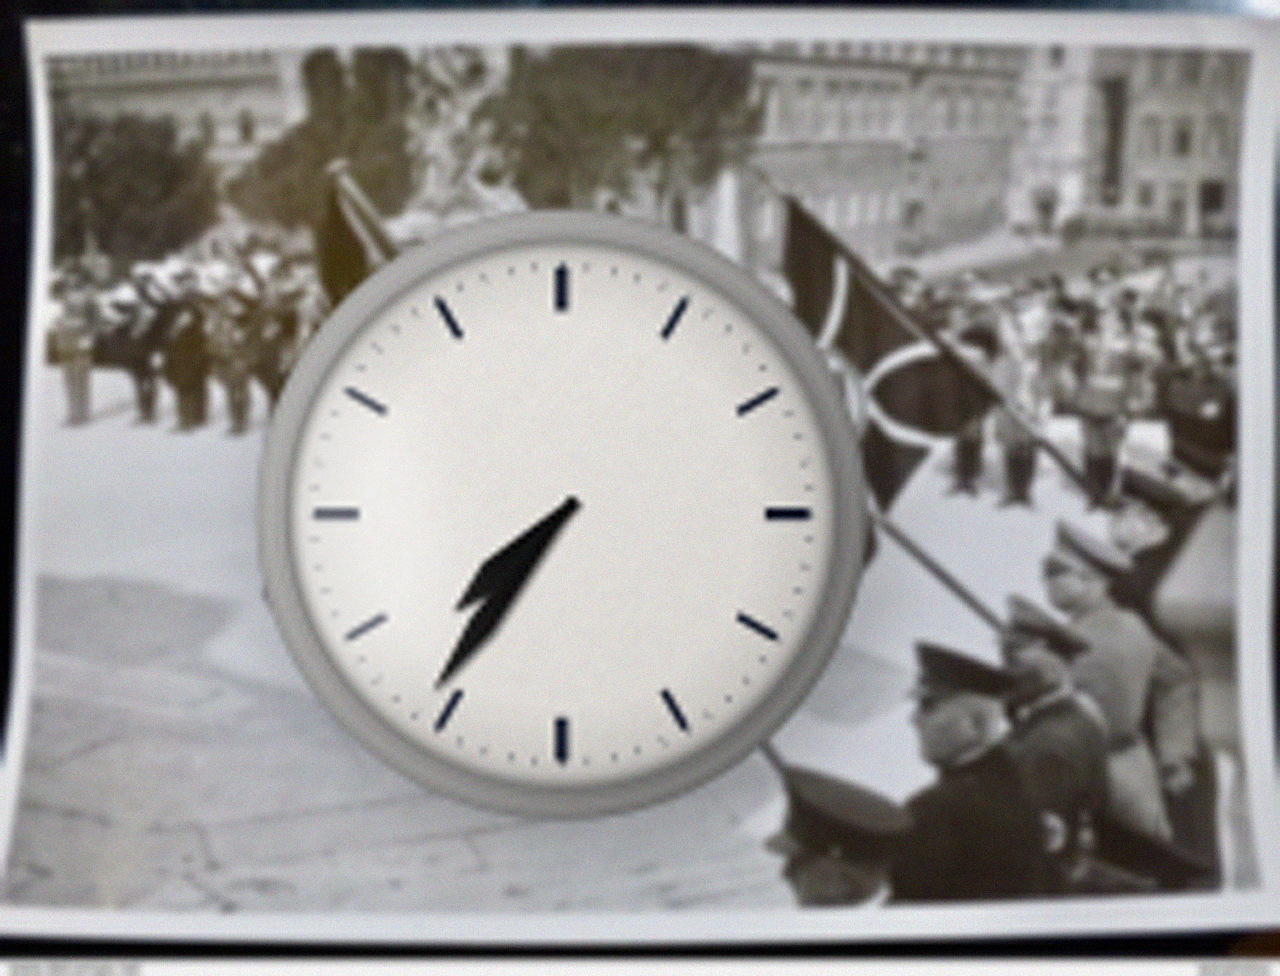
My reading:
**7:36**
